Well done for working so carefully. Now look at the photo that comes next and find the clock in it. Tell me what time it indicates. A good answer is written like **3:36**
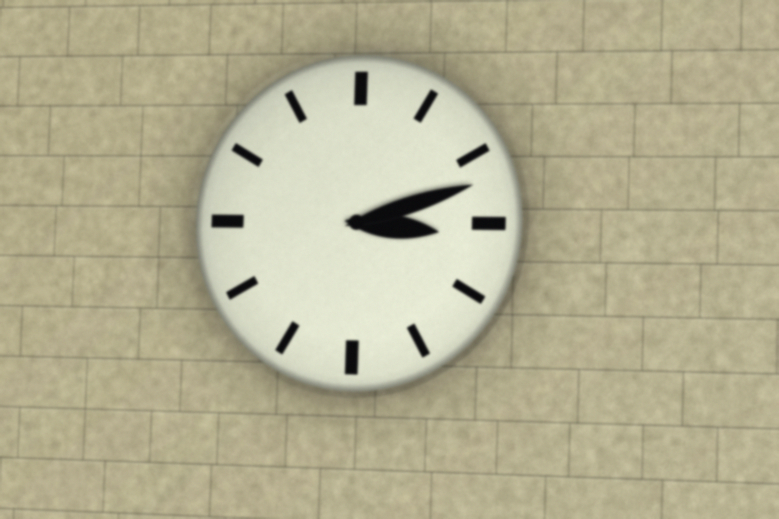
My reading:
**3:12**
